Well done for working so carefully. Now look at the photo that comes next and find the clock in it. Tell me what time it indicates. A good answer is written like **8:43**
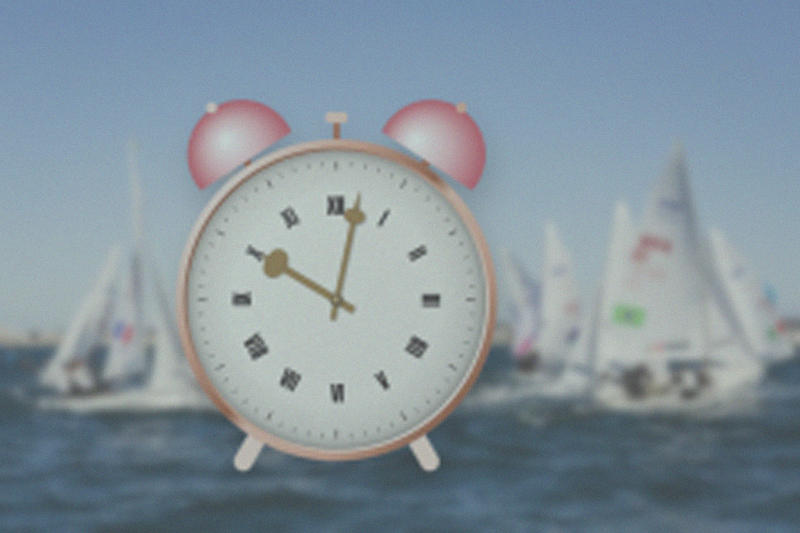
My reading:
**10:02**
